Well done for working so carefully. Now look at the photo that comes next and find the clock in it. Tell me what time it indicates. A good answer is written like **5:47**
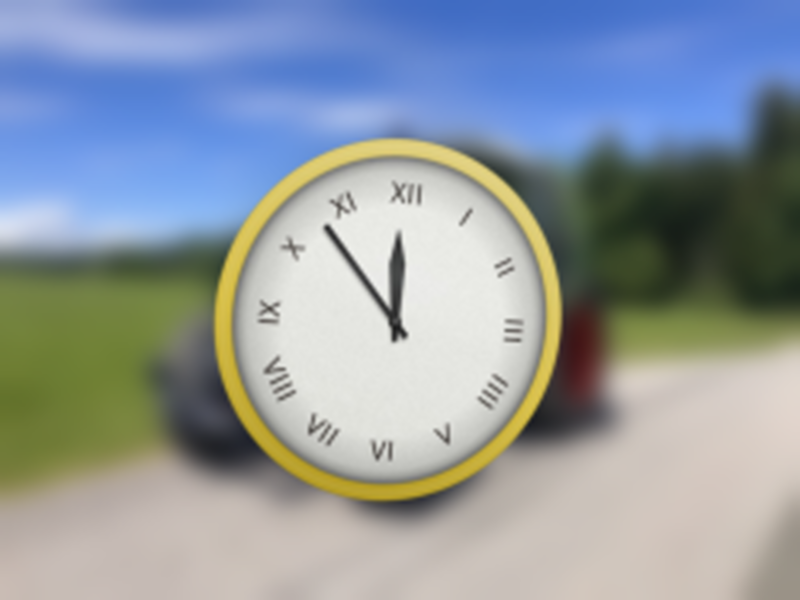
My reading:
**11:53**
